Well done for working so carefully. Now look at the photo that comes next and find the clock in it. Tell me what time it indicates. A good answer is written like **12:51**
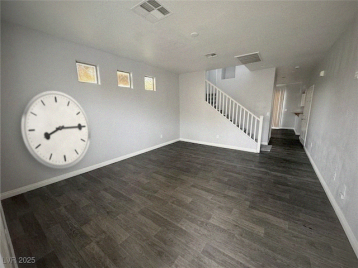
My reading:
**8:15**
